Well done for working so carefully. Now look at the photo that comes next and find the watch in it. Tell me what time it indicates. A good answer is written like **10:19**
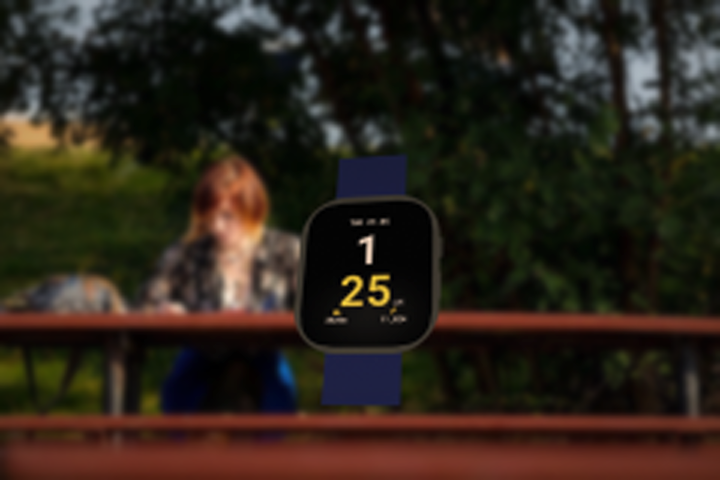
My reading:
**1:25**
